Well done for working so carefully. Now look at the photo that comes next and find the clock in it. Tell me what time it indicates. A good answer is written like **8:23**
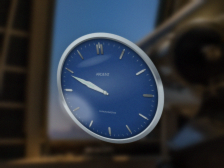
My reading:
**9:49**
